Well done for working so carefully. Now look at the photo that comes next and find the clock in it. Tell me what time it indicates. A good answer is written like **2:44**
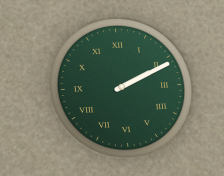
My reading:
**2:11**
